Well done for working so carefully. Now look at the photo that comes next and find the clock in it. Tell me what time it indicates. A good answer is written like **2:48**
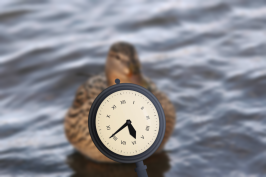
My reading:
**5:41**
